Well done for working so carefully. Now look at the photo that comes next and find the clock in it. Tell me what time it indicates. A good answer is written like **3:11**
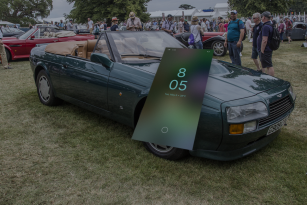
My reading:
**8:05**
